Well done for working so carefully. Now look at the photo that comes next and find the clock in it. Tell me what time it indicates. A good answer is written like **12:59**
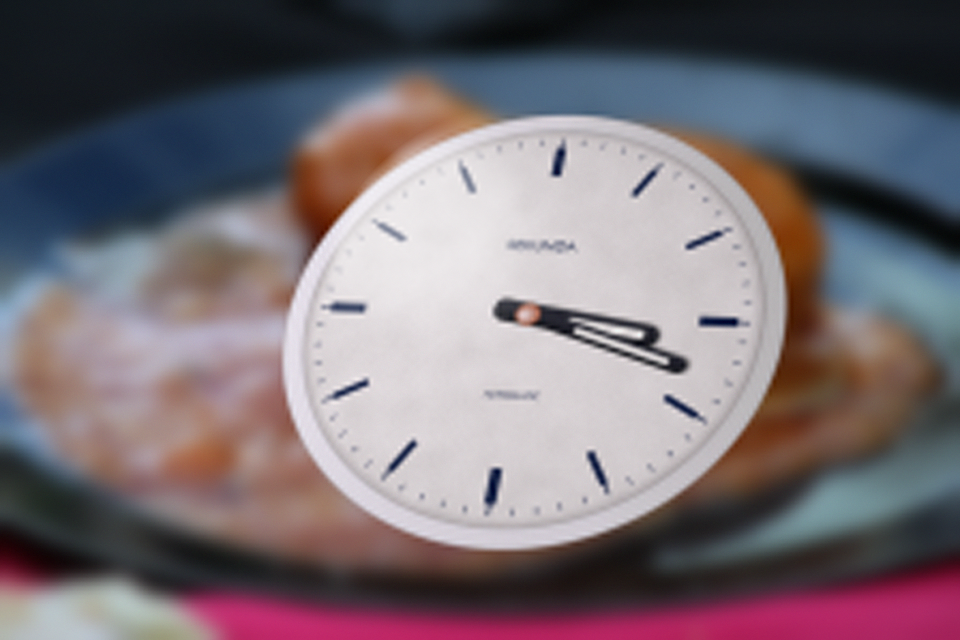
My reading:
**3:18**
